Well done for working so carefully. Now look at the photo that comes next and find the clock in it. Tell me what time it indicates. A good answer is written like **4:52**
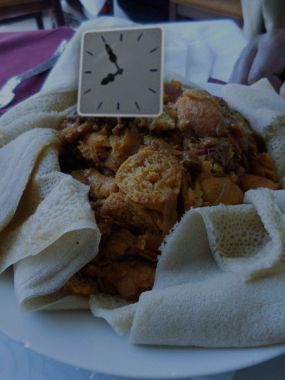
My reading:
**7:55**
